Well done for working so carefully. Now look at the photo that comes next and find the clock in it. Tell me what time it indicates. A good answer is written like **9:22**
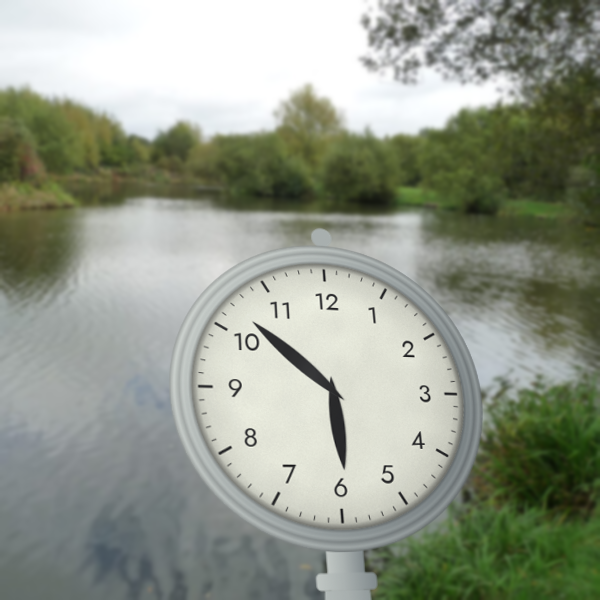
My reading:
**5:52**
